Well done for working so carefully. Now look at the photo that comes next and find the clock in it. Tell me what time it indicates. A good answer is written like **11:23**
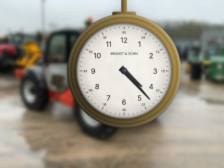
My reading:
**4:23**
